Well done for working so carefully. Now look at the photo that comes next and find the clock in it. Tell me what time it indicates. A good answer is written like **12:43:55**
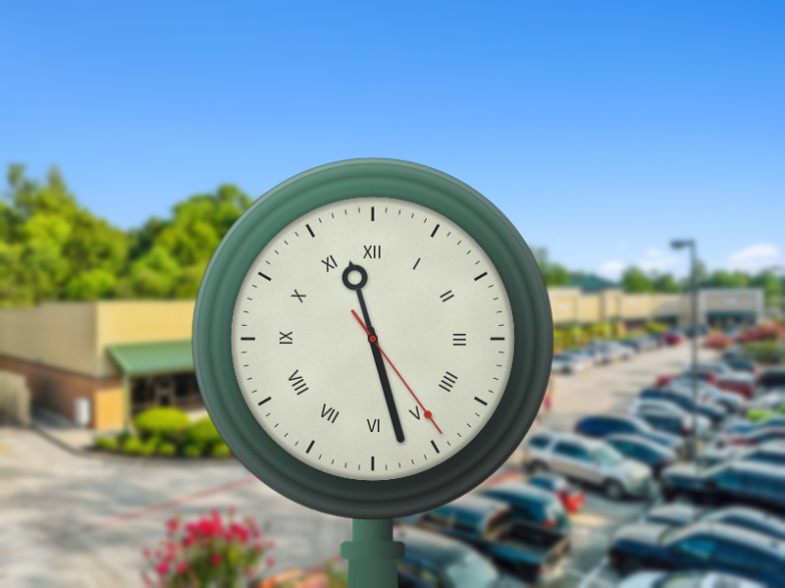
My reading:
**11:27:24**
